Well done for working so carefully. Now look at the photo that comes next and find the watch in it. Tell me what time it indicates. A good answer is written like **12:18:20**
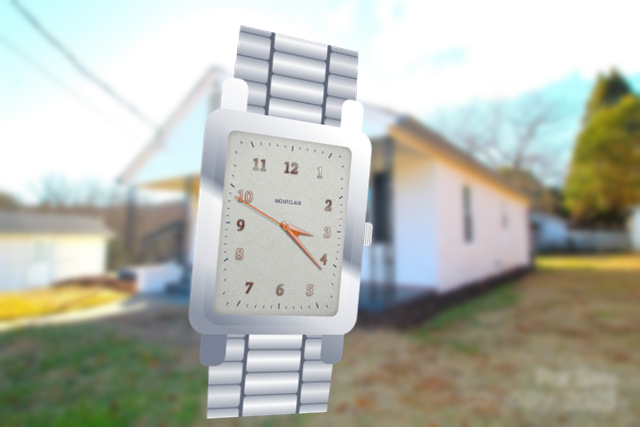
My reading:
**3:21:49**
